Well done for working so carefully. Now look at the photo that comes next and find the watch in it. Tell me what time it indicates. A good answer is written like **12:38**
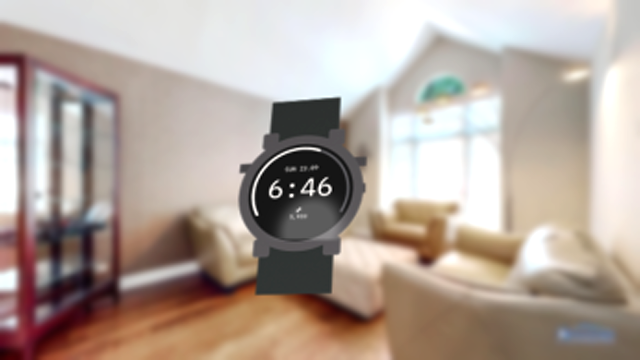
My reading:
**6:46**
